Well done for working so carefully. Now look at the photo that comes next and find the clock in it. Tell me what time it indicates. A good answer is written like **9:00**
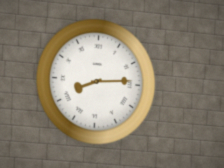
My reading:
**8:14**
